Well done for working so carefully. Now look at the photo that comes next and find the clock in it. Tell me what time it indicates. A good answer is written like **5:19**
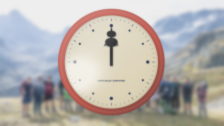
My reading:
**12:00**
